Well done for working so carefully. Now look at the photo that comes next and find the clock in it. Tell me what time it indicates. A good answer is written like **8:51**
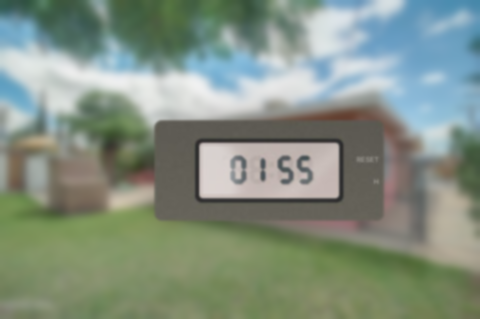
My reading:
**1:55**
